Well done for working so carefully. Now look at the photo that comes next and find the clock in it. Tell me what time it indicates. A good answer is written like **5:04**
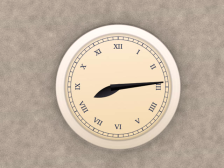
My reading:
**8:14**
